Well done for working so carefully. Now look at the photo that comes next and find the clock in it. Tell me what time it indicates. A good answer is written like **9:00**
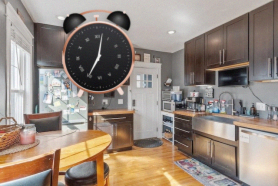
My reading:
**7:02**
